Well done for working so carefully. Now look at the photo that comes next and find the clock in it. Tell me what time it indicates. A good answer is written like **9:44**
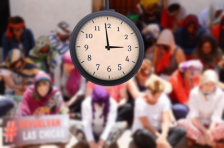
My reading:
**2:59**
